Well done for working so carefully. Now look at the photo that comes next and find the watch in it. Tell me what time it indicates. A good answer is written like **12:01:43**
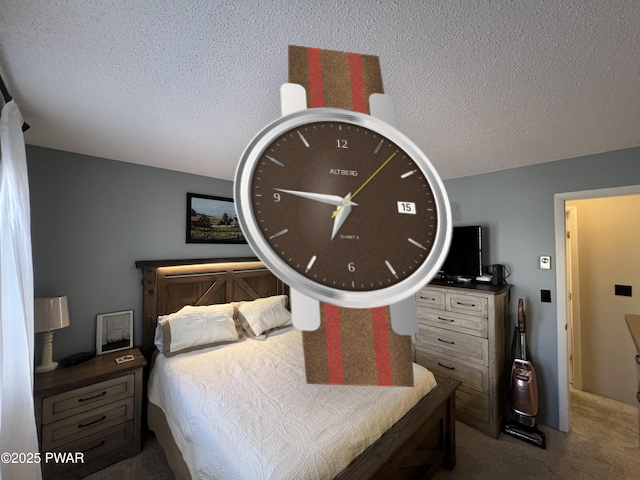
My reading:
**6:46:07**
